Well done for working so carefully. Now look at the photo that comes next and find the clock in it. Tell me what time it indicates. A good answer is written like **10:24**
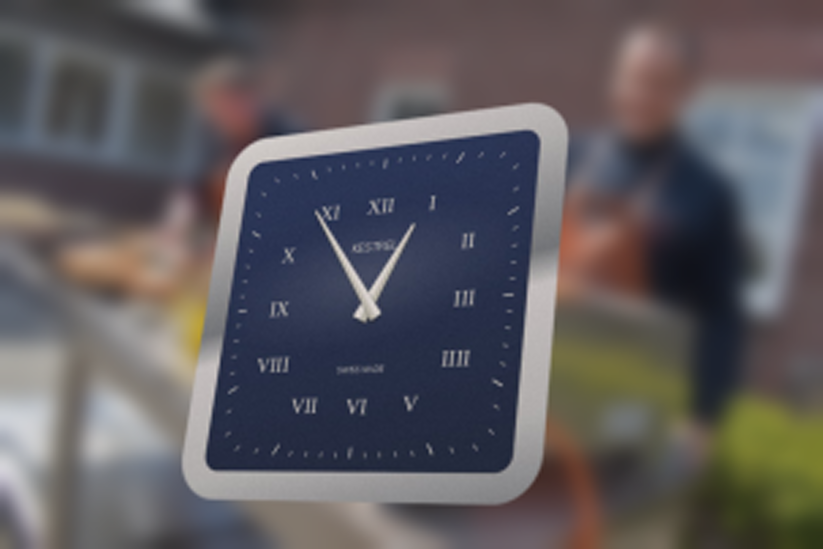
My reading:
**12:54**
